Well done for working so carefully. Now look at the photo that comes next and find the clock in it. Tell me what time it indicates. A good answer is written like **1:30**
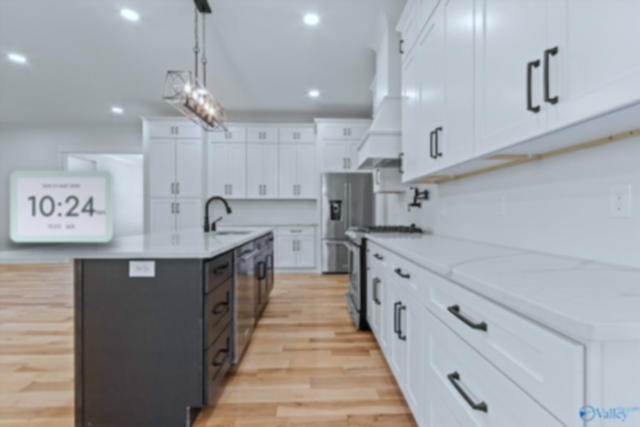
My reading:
**10:24**
